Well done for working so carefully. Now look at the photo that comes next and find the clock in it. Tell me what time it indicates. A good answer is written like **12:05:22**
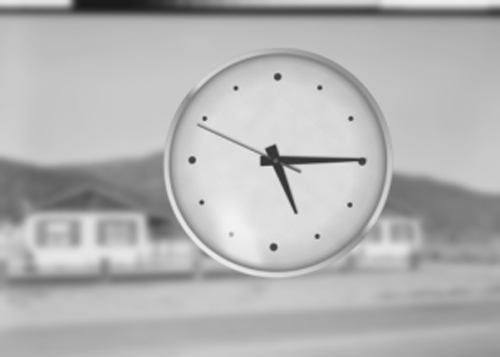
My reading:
**5:14:49**
